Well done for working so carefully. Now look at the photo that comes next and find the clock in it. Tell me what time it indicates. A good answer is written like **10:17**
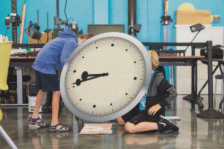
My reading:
**8:41**
